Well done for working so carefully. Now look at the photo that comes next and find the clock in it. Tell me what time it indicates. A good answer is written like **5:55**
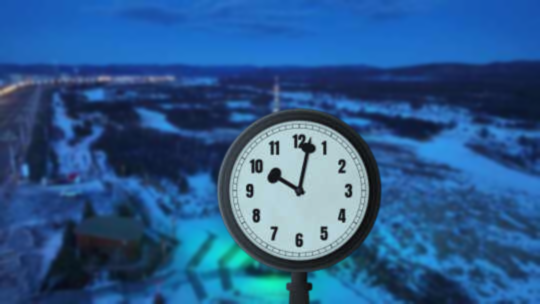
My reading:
**10:02**
